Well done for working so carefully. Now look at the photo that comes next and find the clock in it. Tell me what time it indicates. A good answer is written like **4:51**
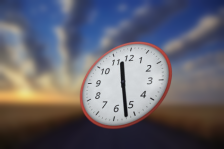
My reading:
**11:27**
